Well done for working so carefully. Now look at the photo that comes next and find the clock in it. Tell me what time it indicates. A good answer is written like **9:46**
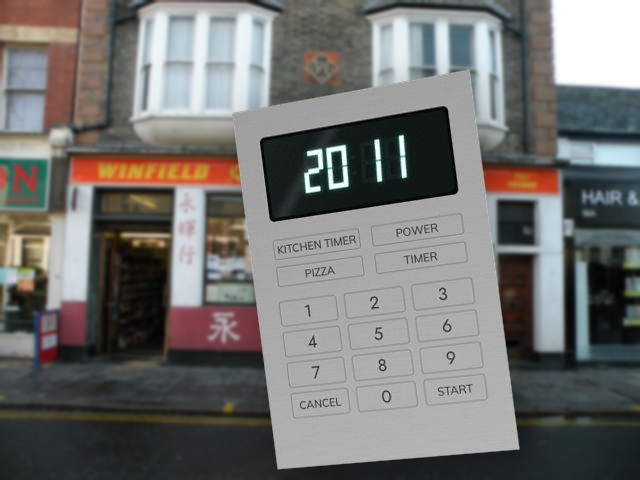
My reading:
**20:11**
